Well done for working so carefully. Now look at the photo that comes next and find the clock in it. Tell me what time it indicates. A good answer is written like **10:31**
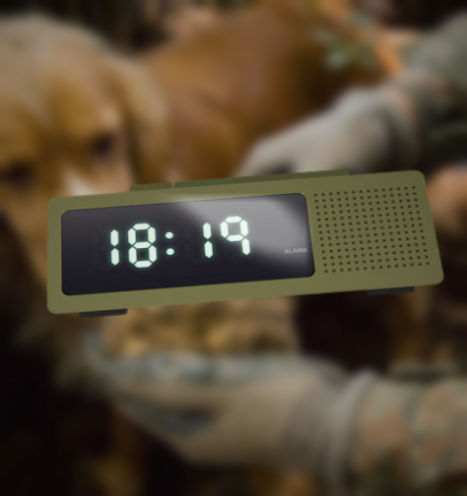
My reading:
**18:19**
